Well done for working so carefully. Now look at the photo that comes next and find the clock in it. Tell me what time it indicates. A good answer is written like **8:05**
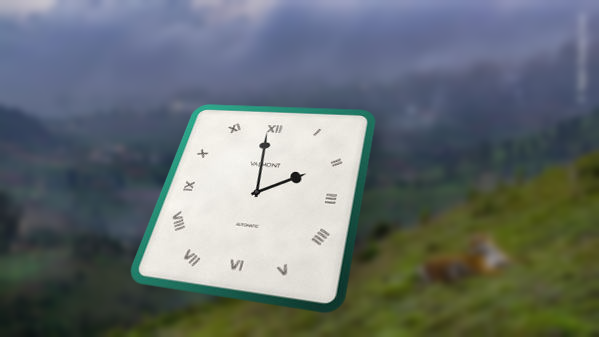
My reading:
**1:59**
